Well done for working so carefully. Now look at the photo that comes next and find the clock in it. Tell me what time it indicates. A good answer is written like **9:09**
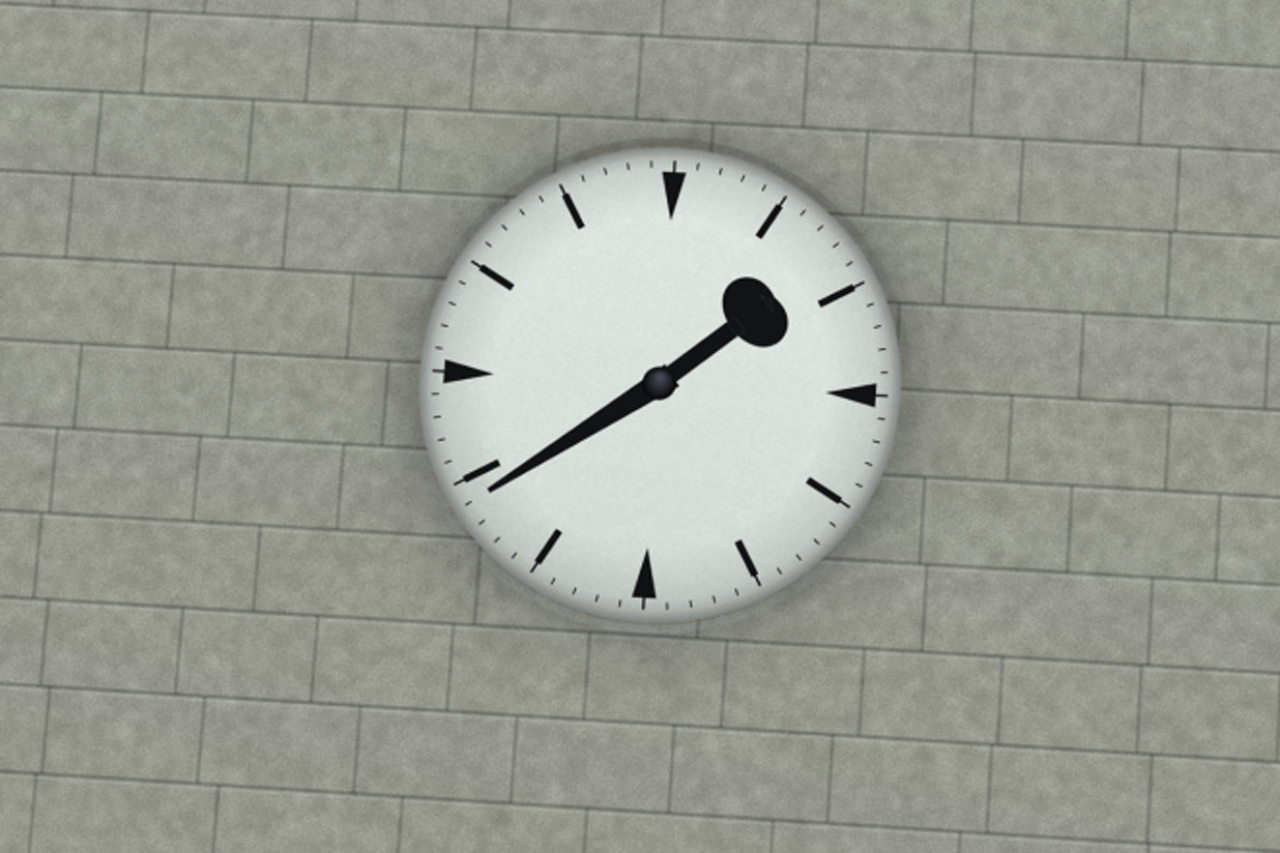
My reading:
**1:39**
